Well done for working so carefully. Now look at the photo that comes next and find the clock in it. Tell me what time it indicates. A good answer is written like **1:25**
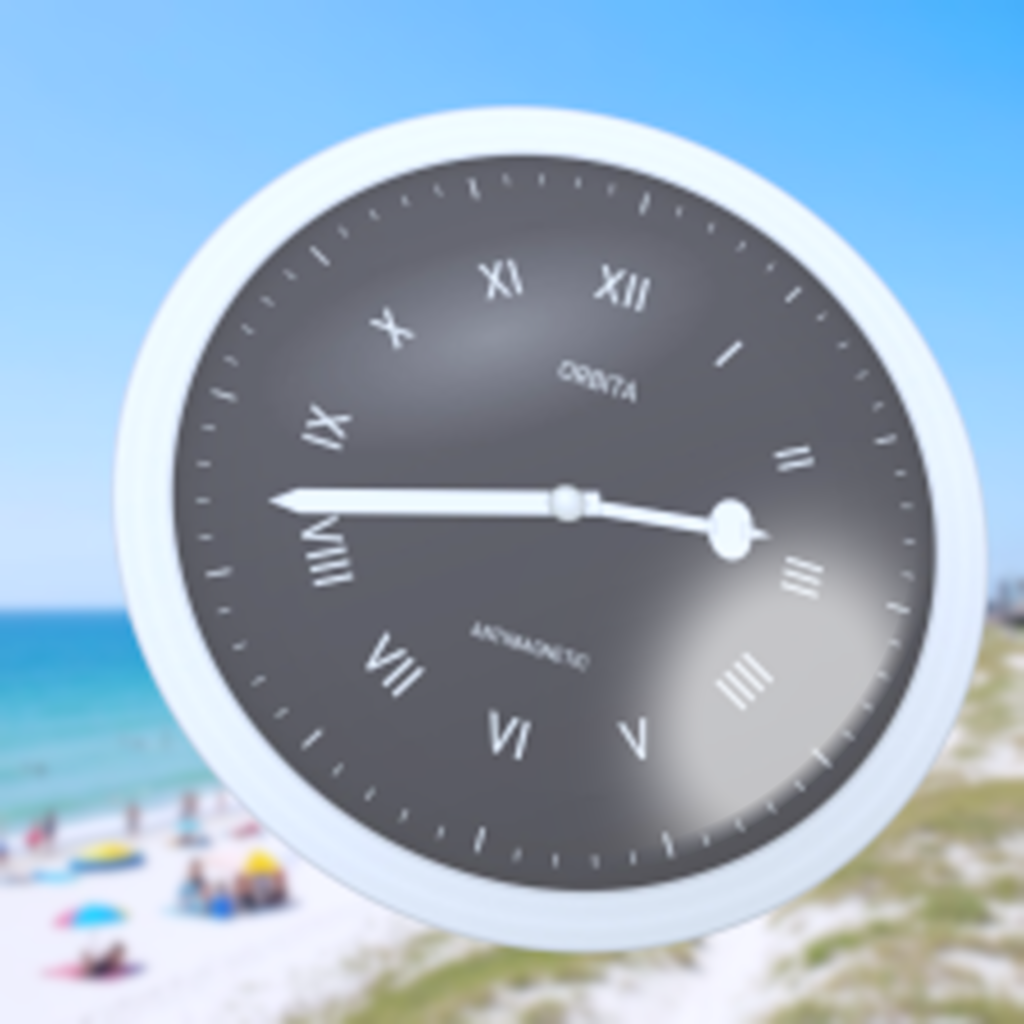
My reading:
**2:42**
